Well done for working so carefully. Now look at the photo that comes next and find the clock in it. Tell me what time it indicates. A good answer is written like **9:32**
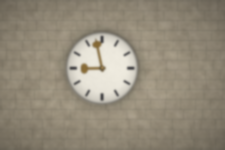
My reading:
**8:58**
